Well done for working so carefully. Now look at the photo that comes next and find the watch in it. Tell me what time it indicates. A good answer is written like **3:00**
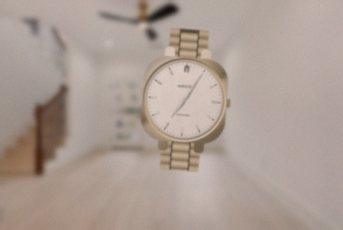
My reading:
**7:05**
